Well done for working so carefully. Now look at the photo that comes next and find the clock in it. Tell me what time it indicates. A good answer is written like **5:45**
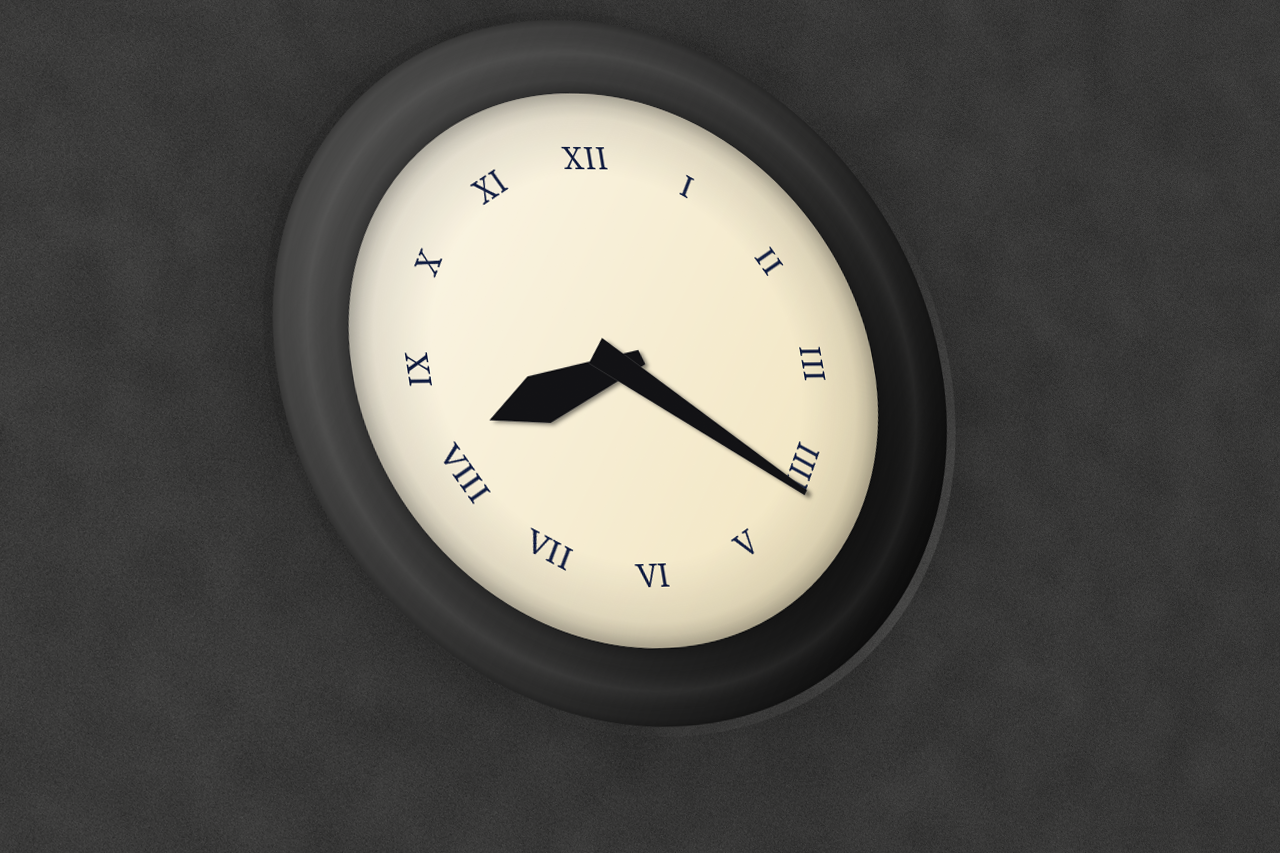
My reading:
**8:21**
